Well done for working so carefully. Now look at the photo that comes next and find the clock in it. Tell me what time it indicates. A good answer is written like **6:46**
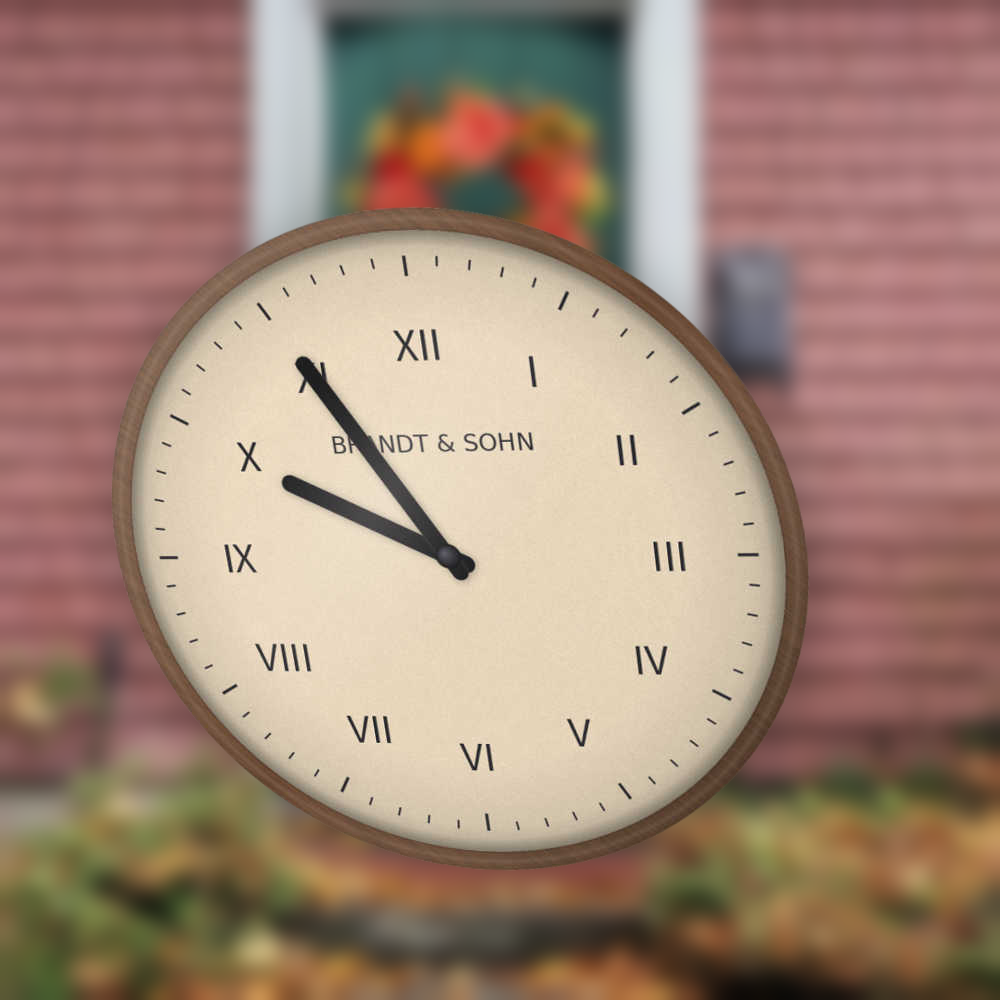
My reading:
**9:55**
